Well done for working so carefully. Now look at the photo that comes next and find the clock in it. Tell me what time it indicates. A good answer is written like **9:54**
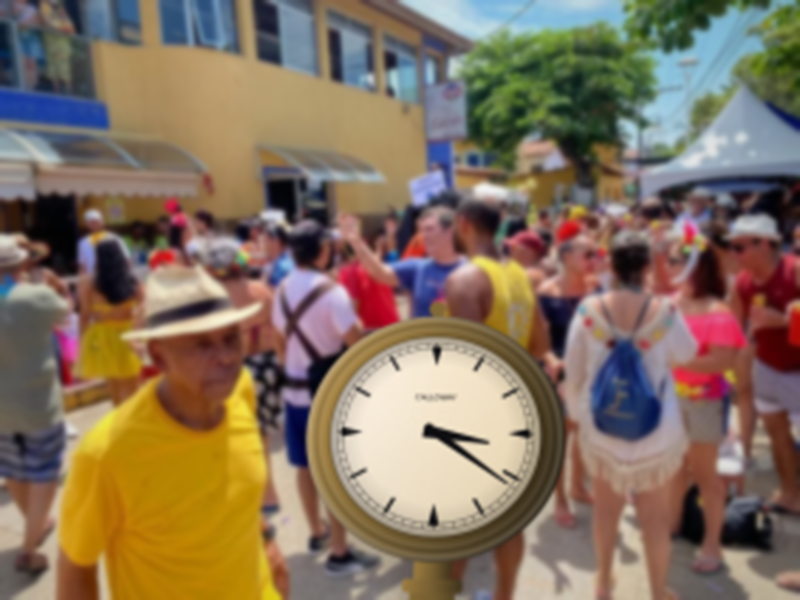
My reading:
**3:21**
